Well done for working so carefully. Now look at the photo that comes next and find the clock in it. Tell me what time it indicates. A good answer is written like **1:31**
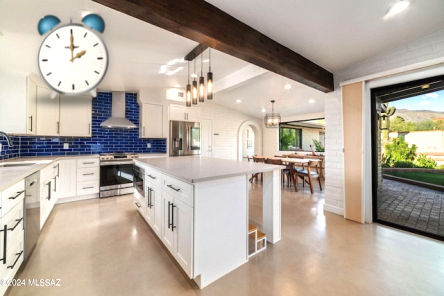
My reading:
**2:00**
